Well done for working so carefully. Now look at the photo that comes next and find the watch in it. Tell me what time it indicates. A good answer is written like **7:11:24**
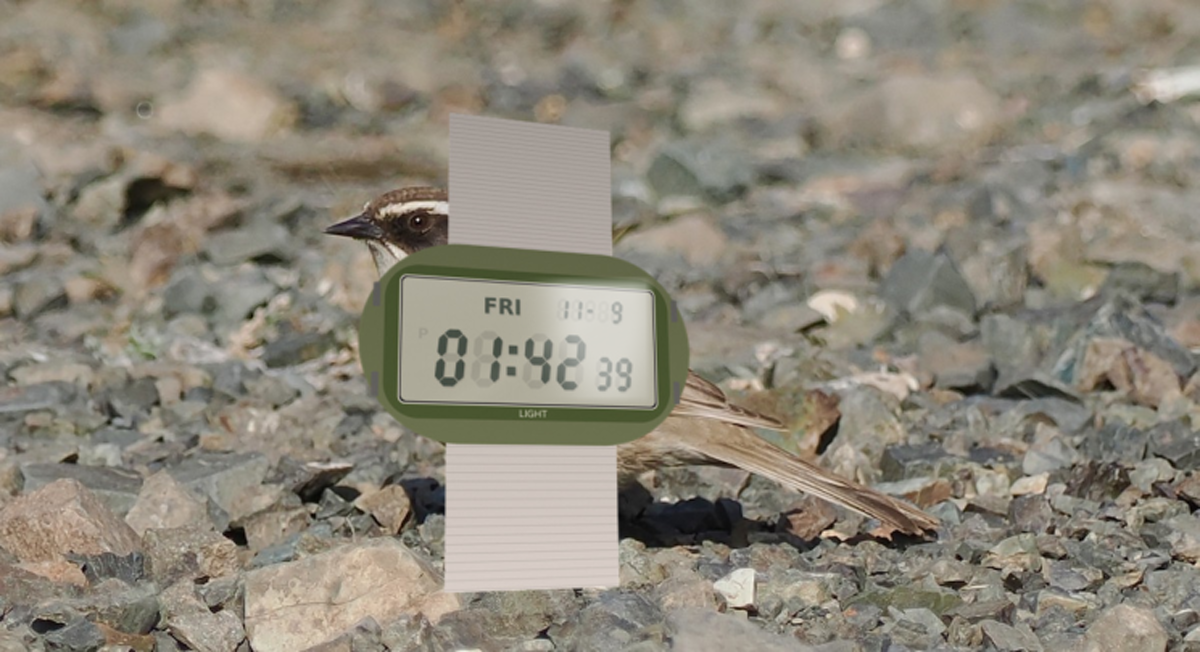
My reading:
**1:42:39**
